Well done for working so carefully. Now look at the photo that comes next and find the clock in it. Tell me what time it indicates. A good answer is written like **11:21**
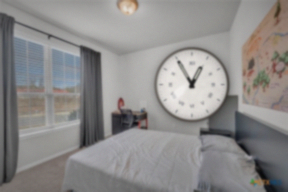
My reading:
**12:55**
